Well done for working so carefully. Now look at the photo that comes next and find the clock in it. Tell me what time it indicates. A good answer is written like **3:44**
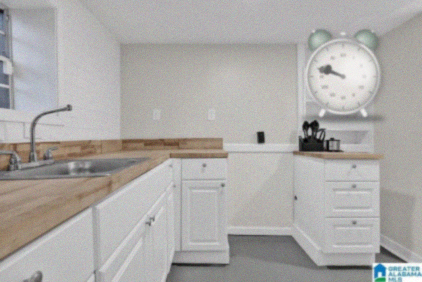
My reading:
**9:48**
